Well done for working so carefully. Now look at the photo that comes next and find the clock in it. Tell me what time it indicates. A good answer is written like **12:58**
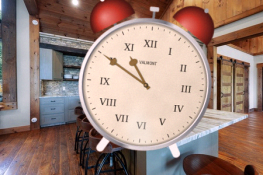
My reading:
**10:50**
